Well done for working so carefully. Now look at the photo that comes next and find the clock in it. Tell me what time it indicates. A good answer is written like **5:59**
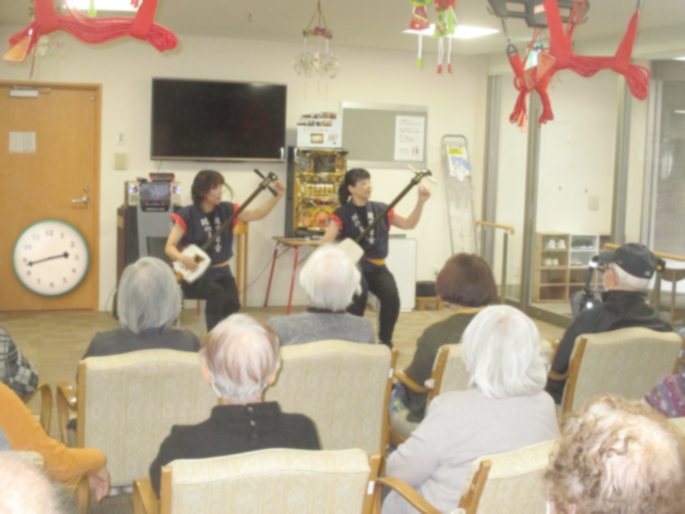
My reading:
**2:43**
